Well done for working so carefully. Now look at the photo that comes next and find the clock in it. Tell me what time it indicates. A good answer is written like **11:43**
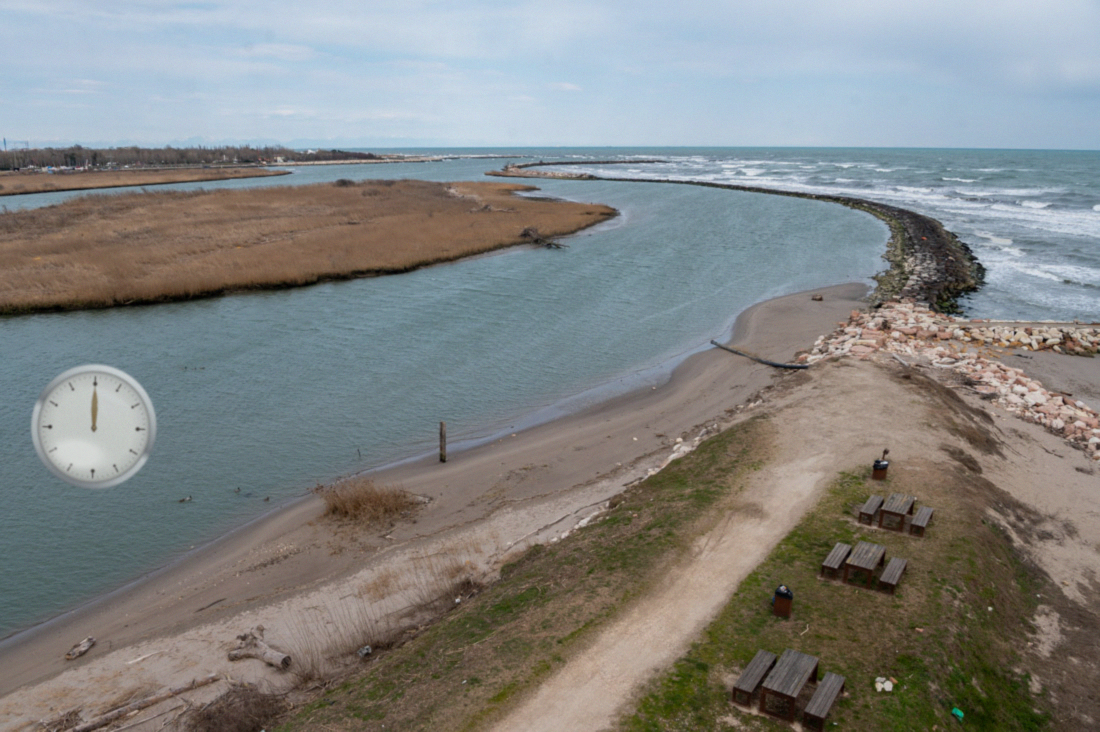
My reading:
**12:00**
